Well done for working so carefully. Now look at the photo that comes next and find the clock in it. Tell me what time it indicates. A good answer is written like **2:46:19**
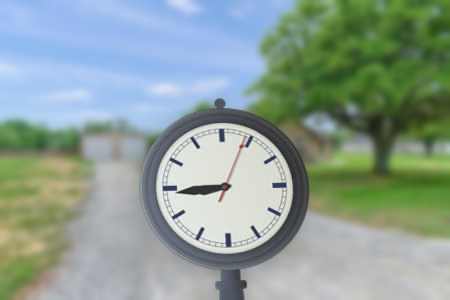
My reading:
**8:44:04**
